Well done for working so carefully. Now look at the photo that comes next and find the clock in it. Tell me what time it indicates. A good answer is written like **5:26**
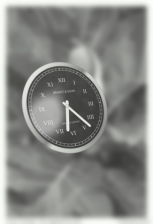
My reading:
**6:23**
